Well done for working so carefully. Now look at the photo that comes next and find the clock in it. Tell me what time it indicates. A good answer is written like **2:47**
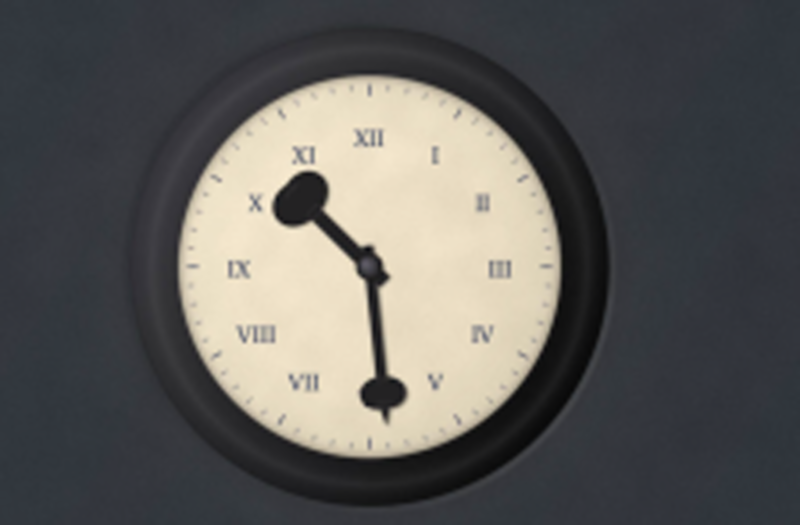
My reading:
**10:29**
